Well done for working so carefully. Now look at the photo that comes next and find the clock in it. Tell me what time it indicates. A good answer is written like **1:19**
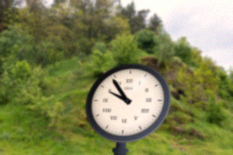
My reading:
**9:54**
